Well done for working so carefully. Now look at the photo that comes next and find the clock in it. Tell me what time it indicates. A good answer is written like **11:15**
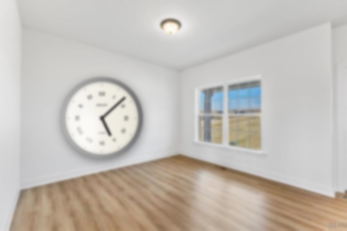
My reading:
**5:08**
